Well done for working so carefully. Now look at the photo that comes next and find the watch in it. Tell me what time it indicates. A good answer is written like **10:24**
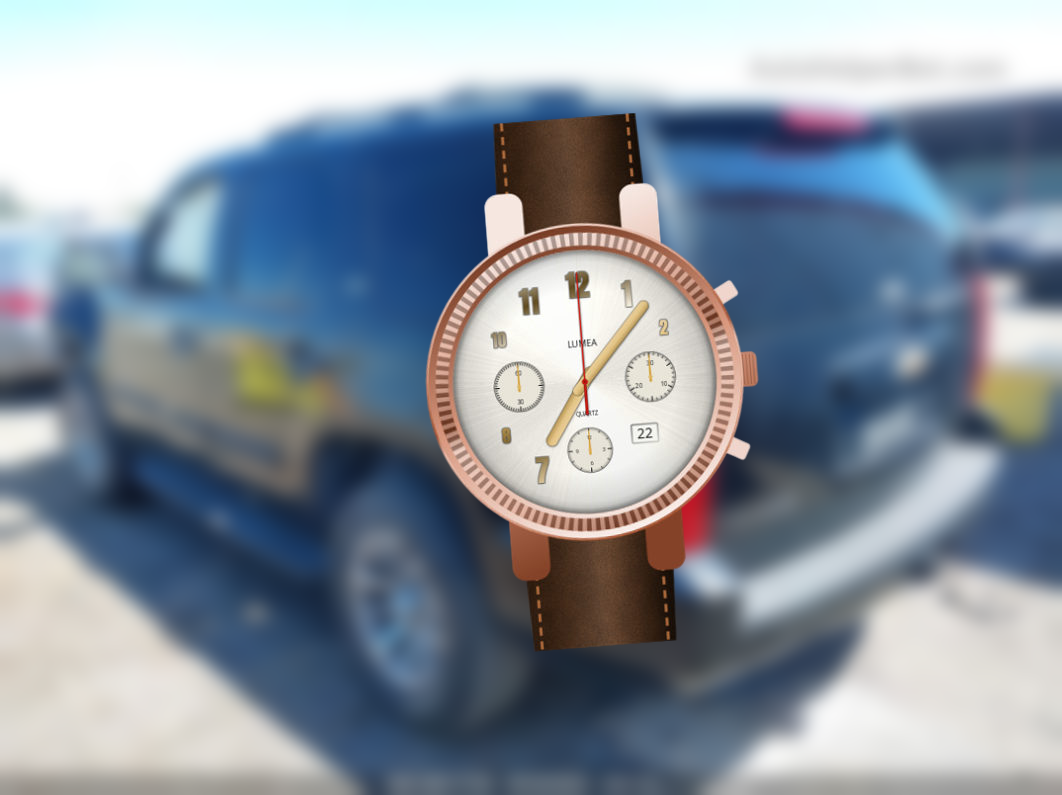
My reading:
**7:07**
